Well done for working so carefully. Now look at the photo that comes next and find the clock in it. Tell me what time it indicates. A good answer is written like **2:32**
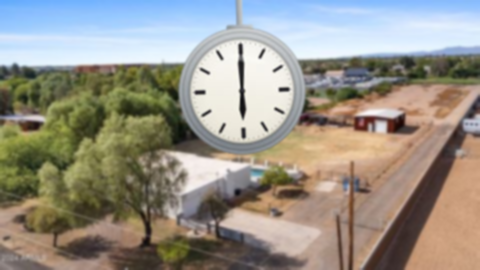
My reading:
**6:00**
